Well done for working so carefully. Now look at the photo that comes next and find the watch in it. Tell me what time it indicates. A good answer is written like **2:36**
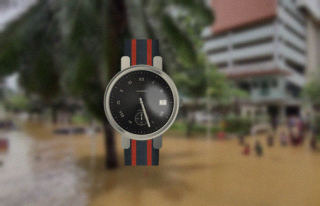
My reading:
**5:27**
